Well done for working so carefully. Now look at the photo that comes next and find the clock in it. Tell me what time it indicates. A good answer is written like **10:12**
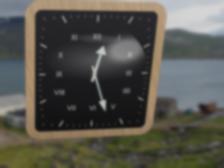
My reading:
**12:27**
